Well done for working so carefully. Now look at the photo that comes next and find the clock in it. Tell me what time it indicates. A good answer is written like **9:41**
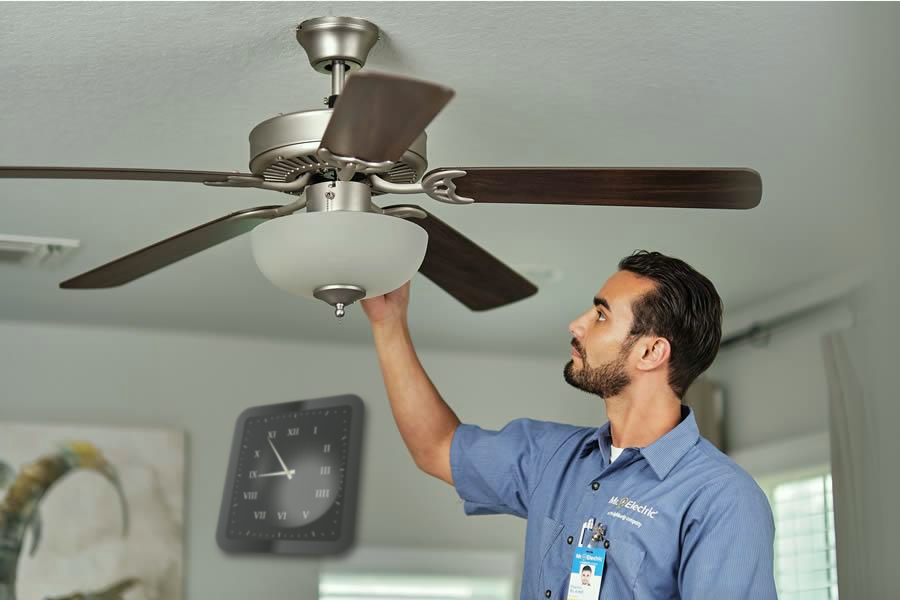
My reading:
**8:54**
